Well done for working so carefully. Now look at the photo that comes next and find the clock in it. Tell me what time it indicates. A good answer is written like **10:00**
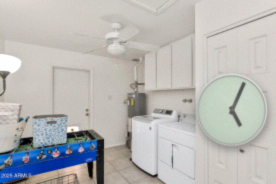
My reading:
**5:04**
